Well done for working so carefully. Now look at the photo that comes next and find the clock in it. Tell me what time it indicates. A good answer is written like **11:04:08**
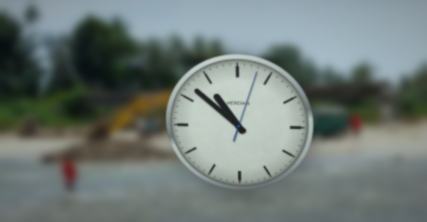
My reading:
**10:52:03**
